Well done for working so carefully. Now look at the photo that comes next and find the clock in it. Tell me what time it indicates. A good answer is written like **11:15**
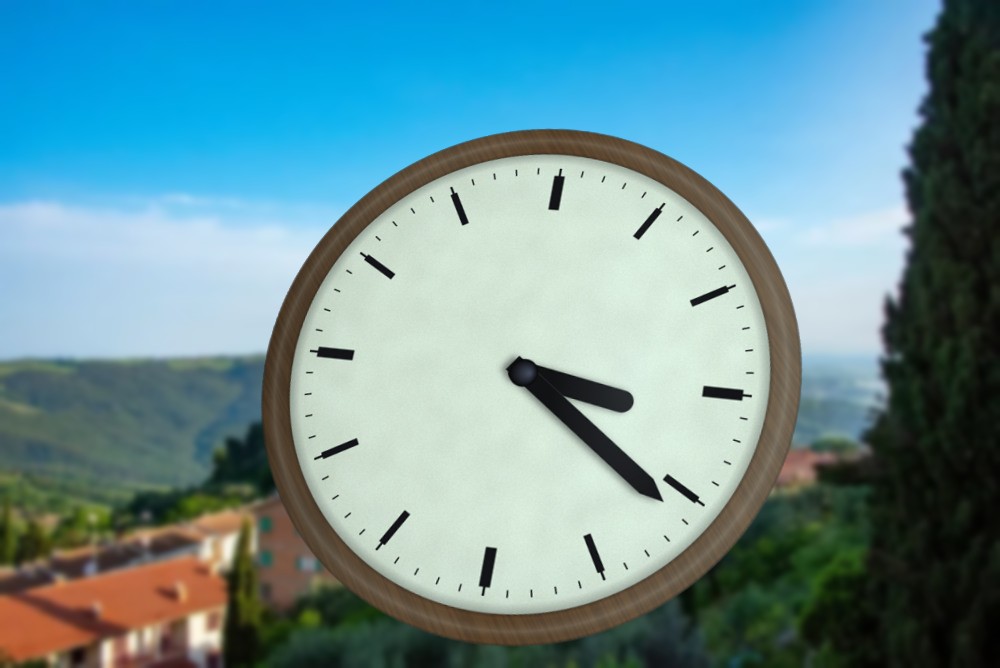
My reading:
**3:21**
